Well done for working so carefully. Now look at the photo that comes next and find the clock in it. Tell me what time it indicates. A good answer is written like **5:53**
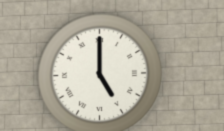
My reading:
**5:00**
